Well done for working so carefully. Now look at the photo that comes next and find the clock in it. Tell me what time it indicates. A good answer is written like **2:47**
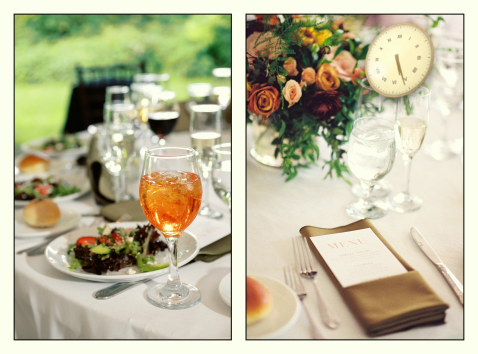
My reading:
**5:26**
